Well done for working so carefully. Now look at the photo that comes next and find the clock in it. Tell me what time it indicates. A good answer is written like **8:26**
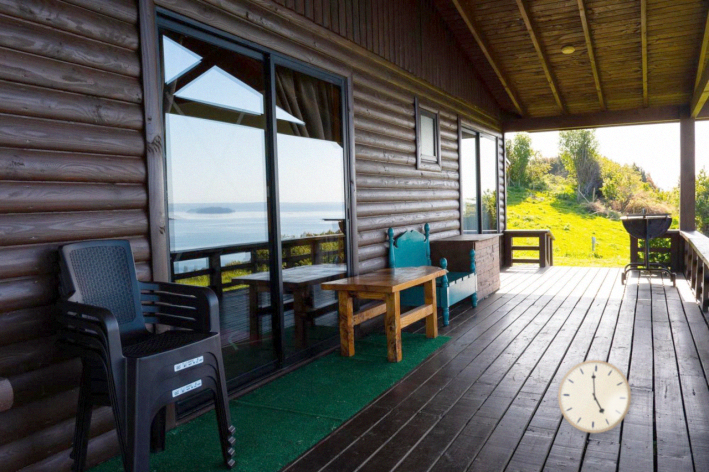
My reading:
**4:59**
